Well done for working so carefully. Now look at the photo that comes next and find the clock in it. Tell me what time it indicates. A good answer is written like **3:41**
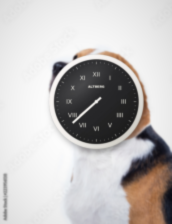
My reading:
**7:38**
